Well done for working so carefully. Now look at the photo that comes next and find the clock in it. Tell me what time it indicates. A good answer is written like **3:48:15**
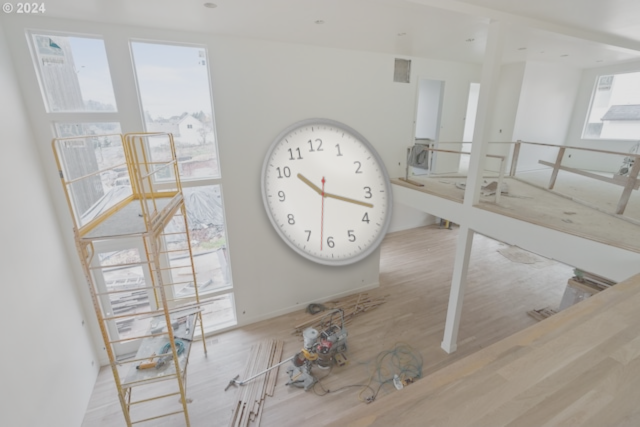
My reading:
**10:17:32**
